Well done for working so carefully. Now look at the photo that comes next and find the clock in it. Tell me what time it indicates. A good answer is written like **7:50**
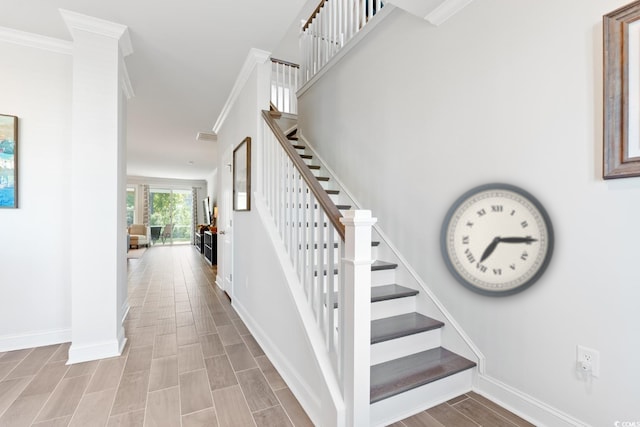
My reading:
**7:15**
